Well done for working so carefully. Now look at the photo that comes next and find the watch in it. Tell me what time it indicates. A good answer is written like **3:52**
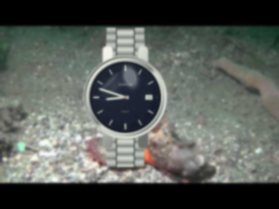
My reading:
**8:48**
